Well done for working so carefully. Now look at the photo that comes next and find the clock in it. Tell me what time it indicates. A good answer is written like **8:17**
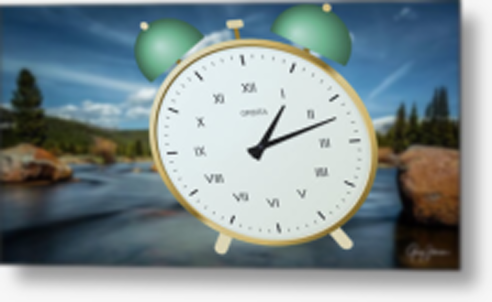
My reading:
**1:12**
